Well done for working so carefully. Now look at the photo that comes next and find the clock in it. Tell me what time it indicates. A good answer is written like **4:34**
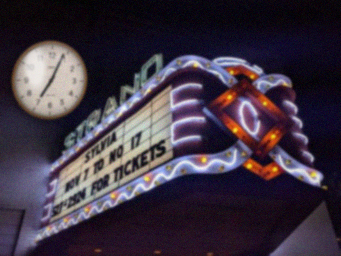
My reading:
**7:04**
